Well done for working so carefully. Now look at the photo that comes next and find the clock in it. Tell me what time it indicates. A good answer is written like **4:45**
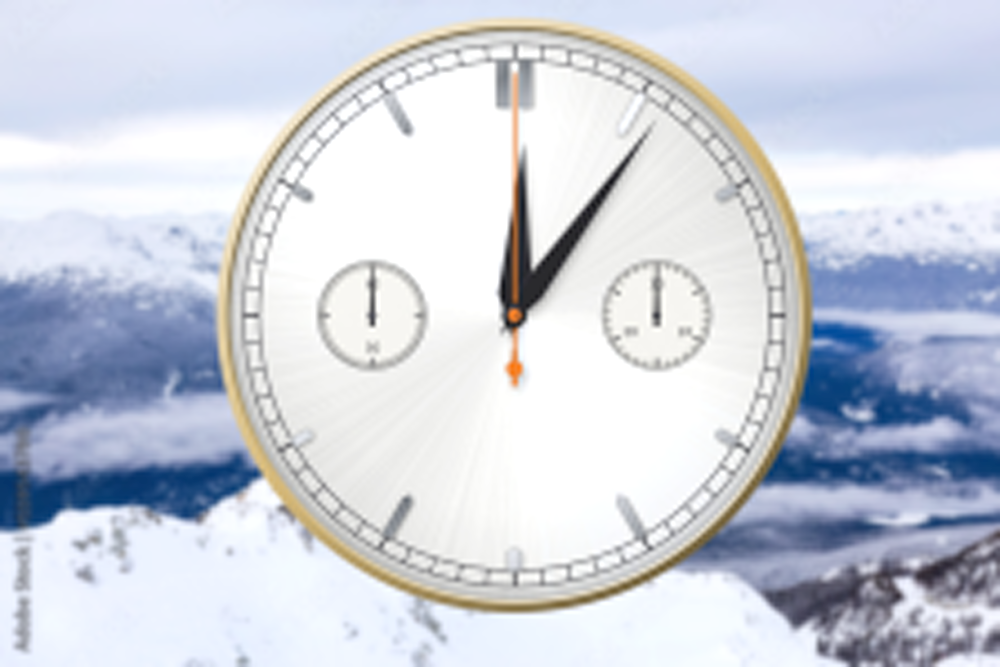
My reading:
**12:06**
